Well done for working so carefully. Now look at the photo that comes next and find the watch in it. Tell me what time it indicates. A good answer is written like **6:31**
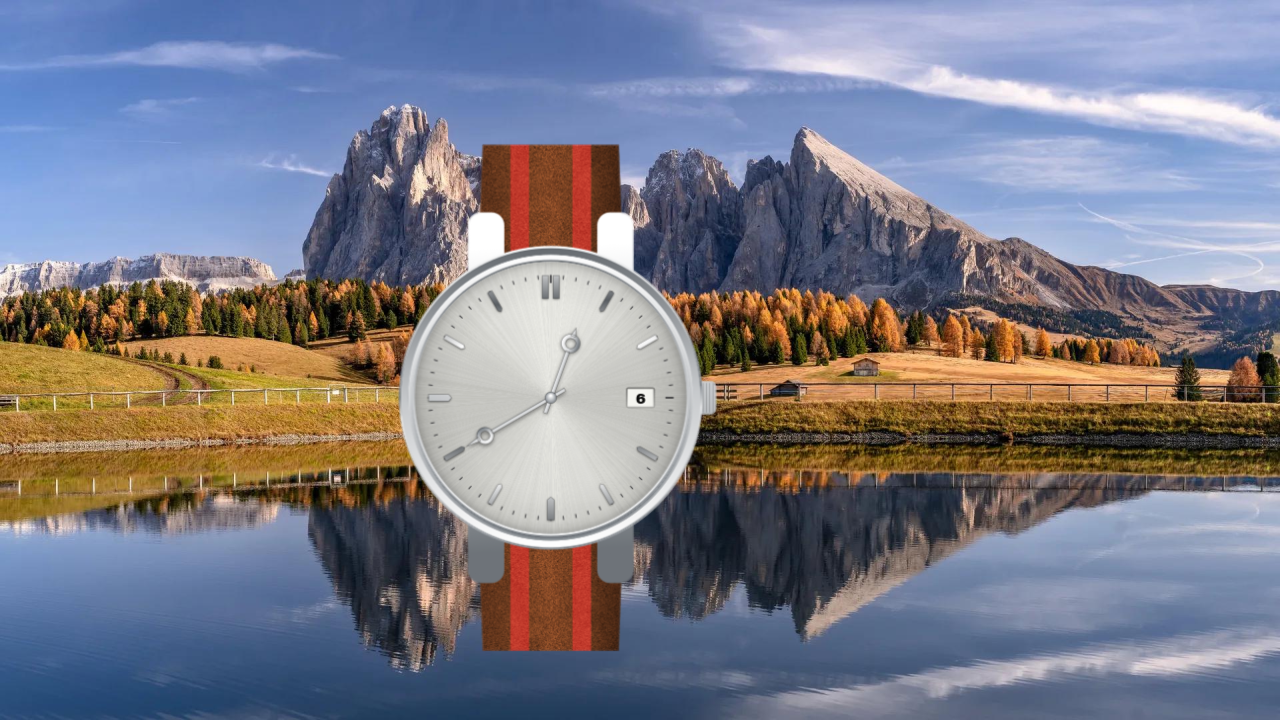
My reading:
**12:40**
